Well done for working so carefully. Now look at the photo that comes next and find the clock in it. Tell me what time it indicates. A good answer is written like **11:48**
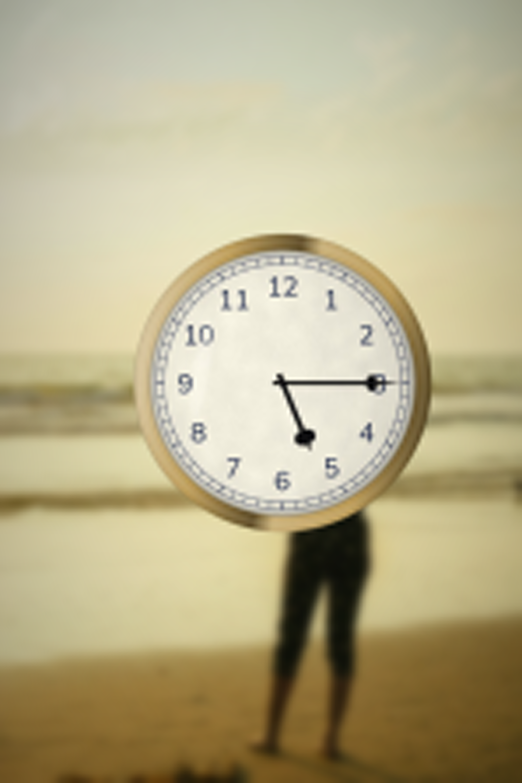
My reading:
**5:15**
